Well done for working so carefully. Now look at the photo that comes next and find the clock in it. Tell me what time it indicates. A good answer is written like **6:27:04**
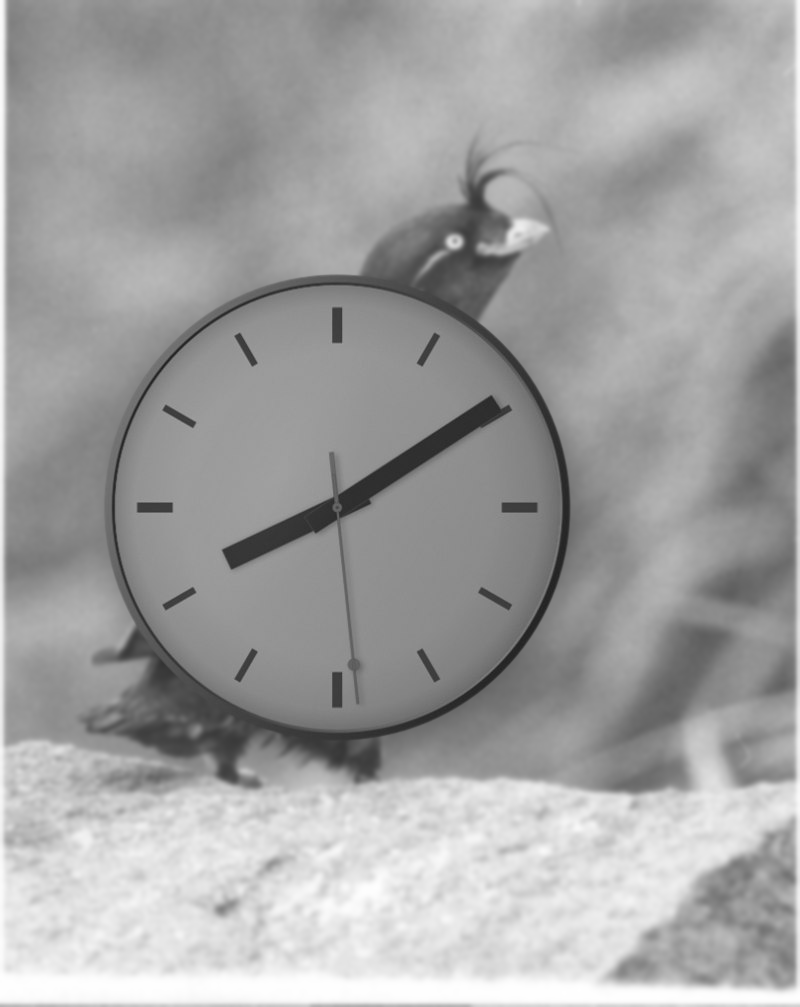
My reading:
**8:09:29**
